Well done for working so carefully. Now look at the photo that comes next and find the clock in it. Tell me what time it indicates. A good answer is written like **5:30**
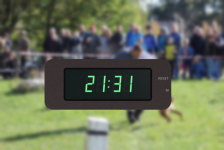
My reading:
**21:31**
